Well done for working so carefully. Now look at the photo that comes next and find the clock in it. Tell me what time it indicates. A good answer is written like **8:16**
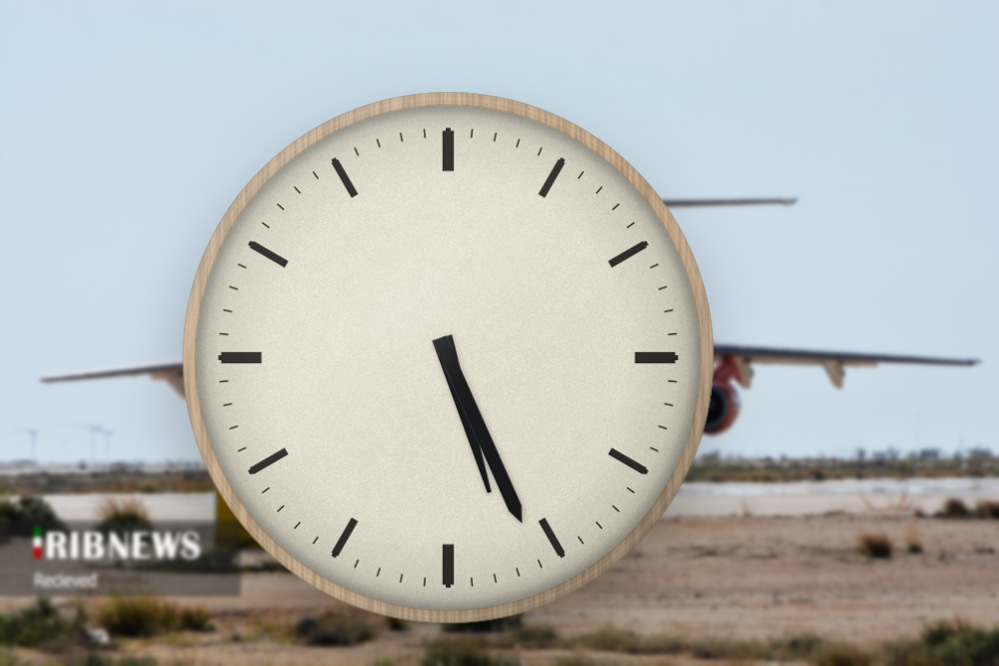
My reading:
**5:26**
